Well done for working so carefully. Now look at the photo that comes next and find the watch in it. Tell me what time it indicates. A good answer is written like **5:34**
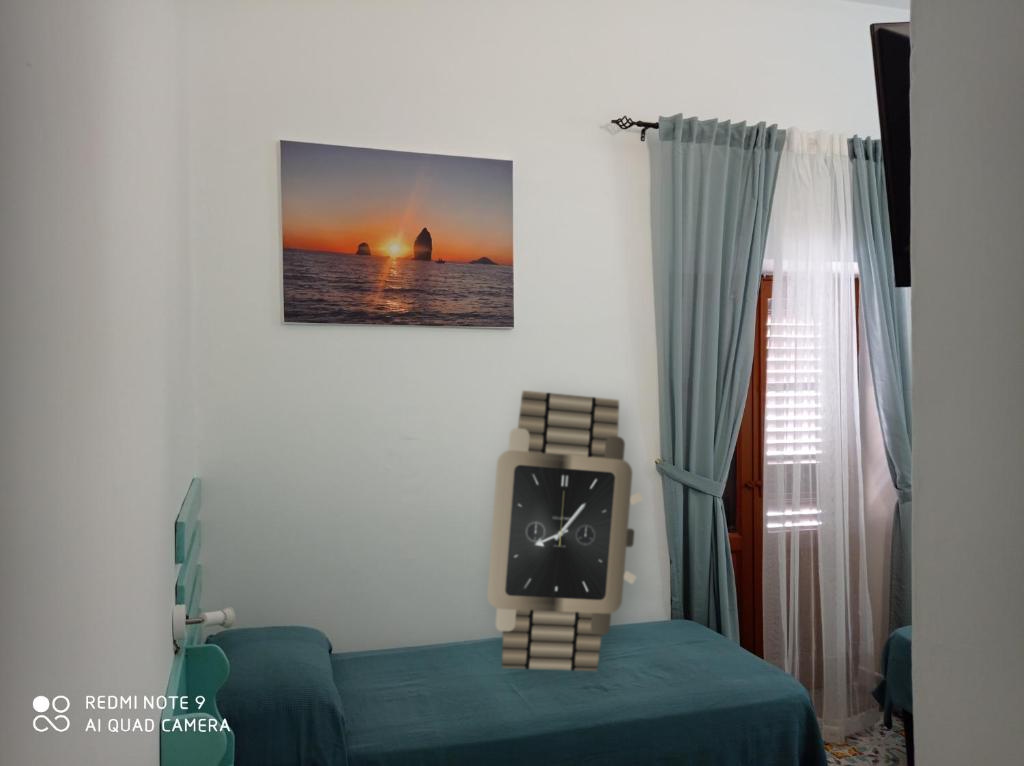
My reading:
**8:06**
